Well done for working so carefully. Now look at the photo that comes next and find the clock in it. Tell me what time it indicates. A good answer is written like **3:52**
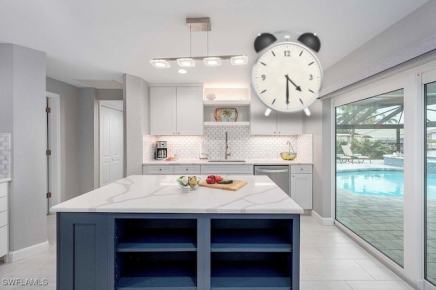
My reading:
**4:30**
